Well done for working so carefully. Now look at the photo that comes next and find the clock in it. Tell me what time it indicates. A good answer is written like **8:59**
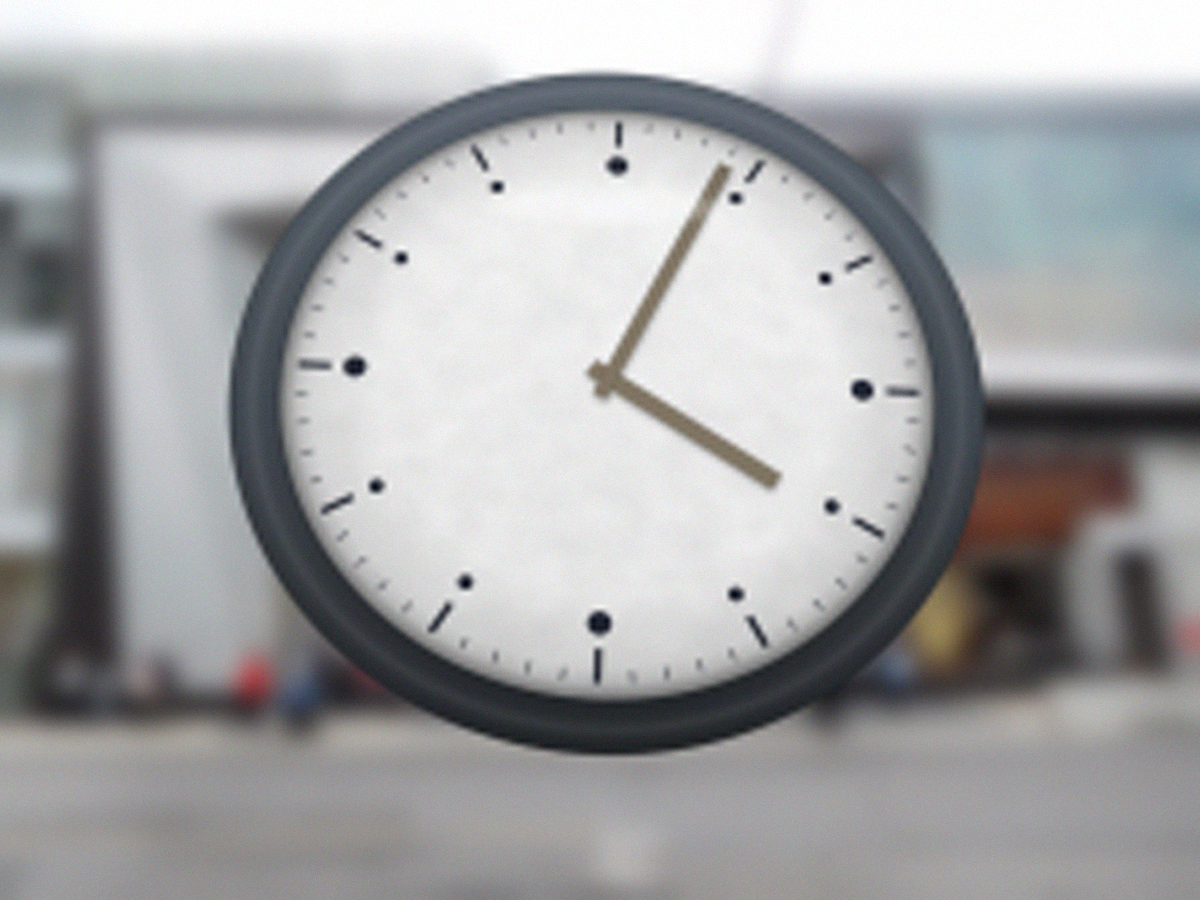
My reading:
**4:04**
